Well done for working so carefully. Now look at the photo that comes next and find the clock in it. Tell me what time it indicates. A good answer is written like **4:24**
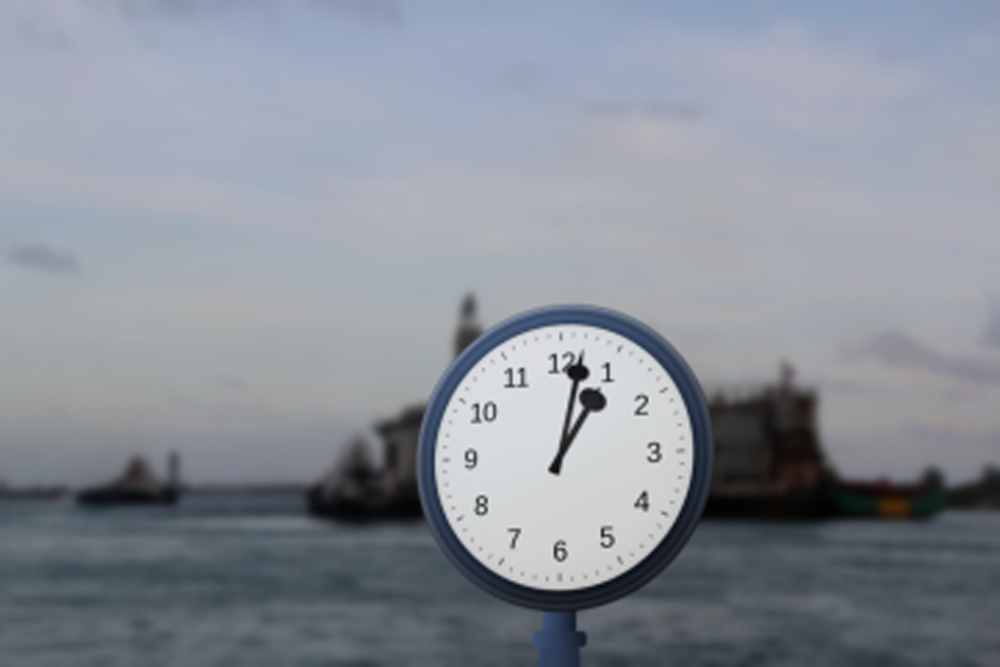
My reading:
**1:02**
